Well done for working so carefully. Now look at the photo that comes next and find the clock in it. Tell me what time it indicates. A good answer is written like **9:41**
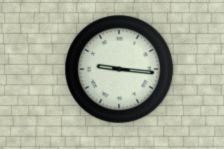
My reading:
**9:16**
